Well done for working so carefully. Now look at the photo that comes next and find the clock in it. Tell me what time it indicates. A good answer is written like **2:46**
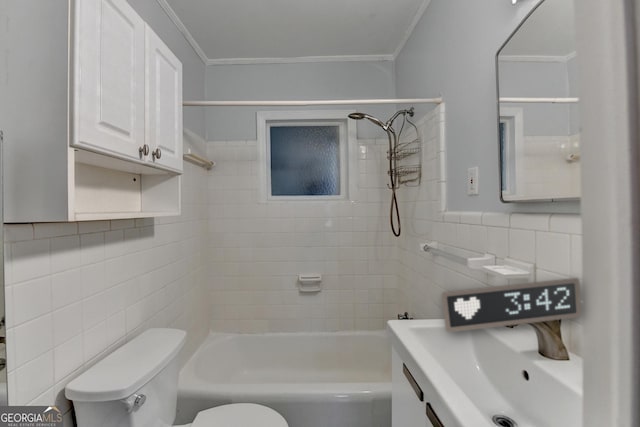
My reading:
**3:42**
